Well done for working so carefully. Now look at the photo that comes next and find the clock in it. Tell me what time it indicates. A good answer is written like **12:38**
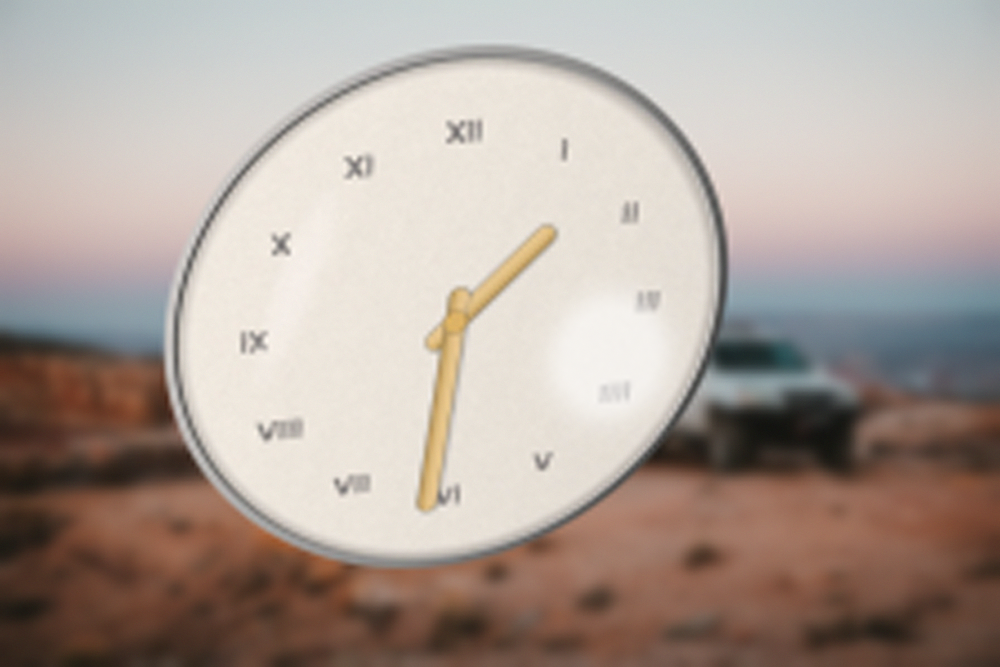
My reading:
**1:31**
